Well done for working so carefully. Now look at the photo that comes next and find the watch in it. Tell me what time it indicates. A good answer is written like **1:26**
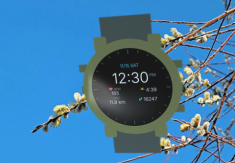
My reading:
**12:30**
